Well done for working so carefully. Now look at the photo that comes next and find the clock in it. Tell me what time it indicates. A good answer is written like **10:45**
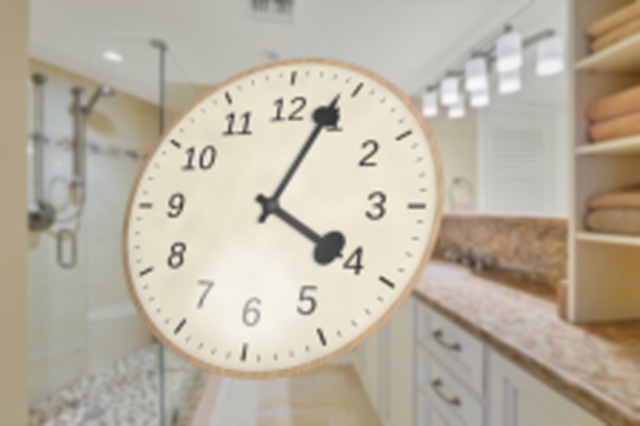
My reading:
**4:04**
